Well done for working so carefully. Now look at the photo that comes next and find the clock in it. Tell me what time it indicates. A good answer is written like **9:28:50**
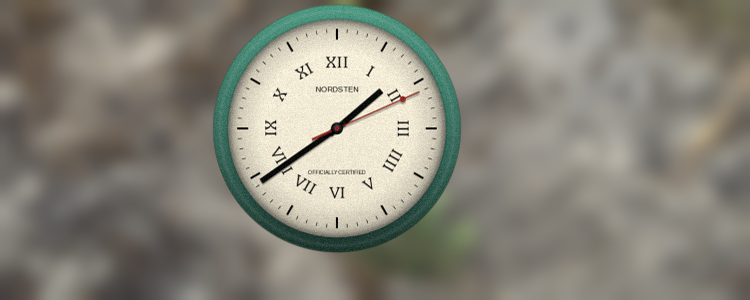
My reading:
**1:39:11**
